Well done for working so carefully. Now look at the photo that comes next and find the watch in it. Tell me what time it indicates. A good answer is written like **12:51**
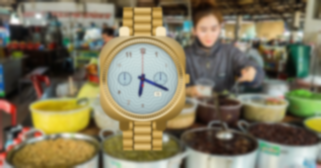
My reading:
**6:19**
